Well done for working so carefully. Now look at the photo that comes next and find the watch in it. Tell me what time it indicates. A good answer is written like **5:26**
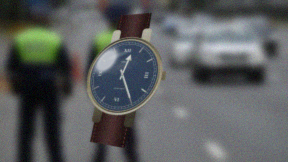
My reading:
**12:25**
